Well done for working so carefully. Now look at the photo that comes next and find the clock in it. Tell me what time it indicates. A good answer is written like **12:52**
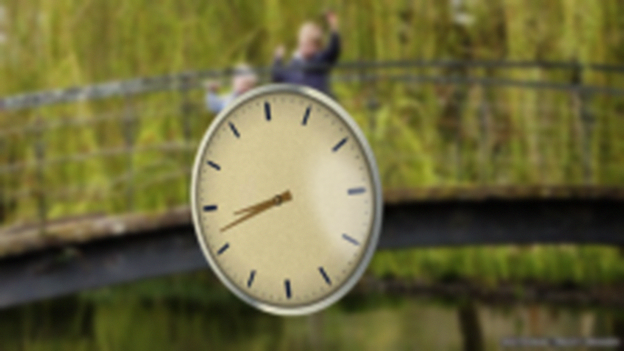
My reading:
**8:42**
